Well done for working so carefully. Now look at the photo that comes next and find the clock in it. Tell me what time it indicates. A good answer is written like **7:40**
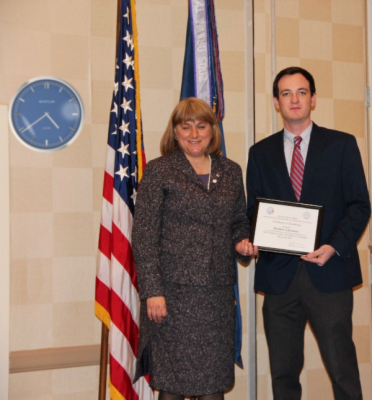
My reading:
**4:39**
